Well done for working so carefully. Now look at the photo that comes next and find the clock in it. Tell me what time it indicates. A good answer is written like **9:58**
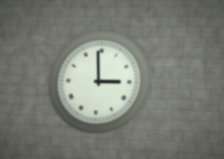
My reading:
**2:59**
